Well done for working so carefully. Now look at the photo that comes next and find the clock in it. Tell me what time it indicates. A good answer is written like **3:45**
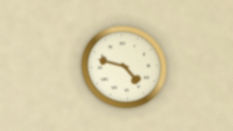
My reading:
**4:48**
